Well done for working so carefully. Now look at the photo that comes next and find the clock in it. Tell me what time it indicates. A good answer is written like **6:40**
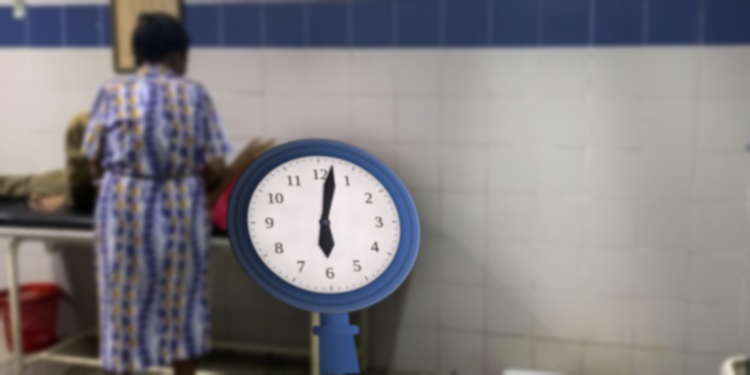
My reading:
**6:02**
